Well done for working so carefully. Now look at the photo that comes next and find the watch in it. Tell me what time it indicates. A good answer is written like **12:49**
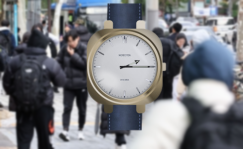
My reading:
**2:15**
